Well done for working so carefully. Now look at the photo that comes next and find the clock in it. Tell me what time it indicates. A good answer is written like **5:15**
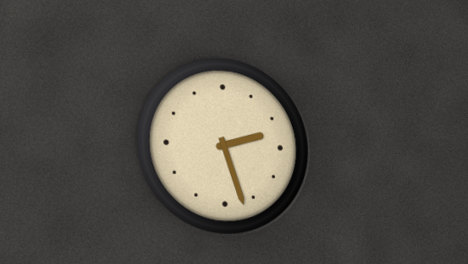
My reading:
**2:27**
